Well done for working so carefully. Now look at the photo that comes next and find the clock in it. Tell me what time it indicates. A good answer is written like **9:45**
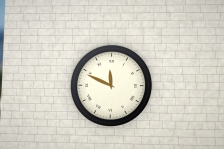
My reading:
**11:49**
